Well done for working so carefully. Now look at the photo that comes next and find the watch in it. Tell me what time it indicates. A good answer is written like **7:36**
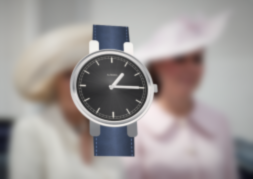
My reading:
**1:15**
